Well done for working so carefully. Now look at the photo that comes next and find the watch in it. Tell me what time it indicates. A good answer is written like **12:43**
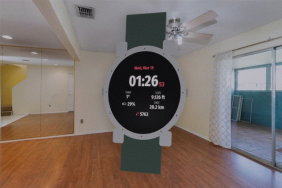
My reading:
**1:26**
